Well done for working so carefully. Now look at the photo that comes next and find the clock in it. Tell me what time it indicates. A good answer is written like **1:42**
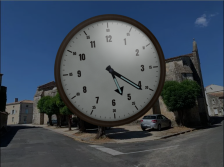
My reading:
**5:21**
